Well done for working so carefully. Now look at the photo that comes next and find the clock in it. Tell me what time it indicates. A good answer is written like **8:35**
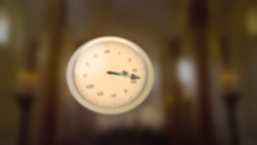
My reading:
**3:18**
